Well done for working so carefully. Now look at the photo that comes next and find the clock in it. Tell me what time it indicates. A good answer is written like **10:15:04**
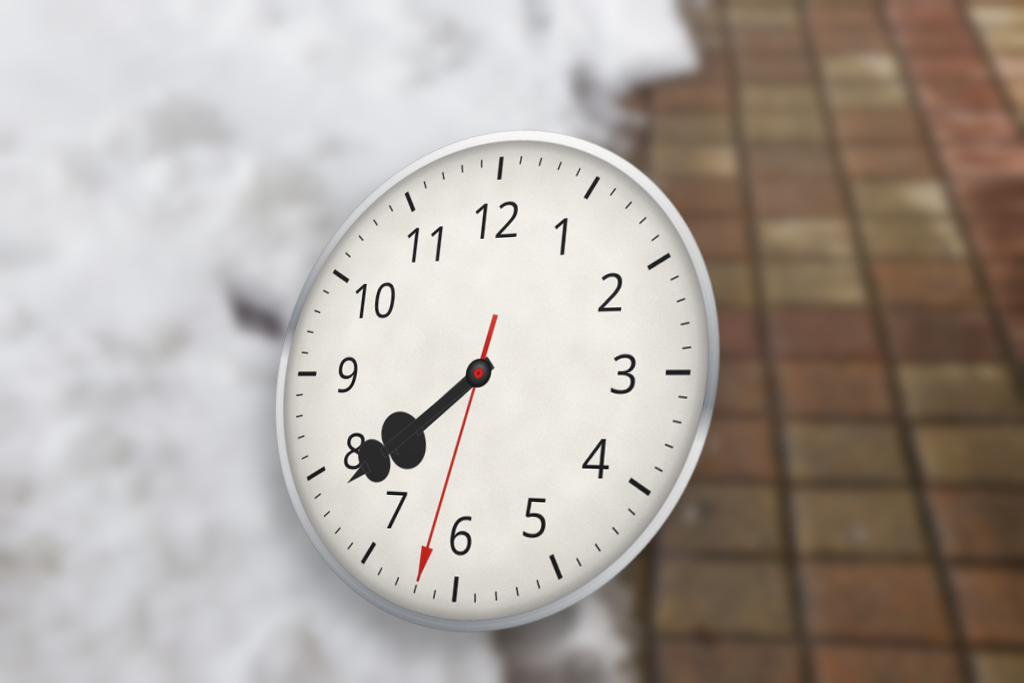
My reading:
**7:38:32**
